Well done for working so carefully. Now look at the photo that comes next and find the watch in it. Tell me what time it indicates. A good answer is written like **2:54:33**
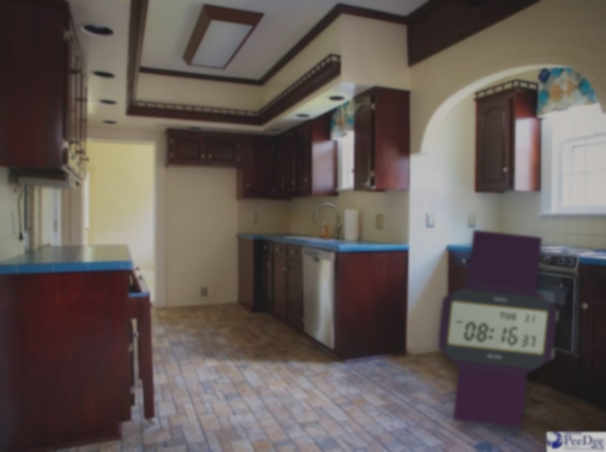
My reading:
**8:16:37**
